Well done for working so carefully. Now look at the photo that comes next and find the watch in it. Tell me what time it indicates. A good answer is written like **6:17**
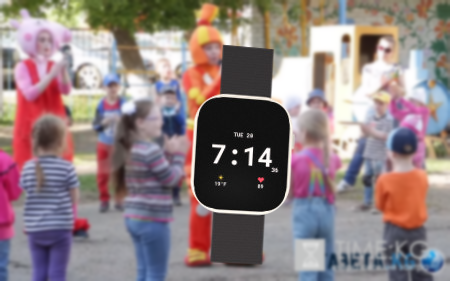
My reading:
**7:14**
